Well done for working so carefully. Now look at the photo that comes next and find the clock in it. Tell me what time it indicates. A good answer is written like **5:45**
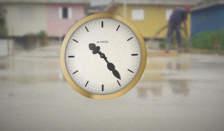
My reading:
**10:24**
